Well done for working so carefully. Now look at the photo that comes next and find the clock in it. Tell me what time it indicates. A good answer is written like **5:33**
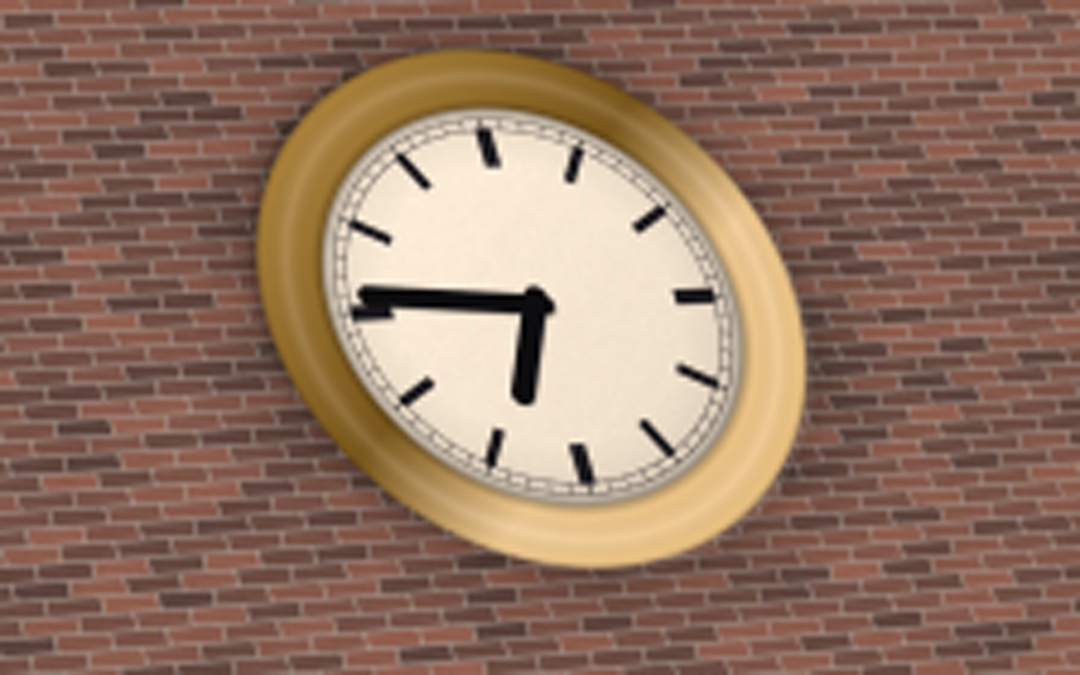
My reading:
**6:46**
